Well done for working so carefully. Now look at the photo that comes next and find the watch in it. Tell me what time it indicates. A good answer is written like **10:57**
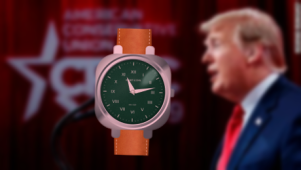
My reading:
**11:13**
